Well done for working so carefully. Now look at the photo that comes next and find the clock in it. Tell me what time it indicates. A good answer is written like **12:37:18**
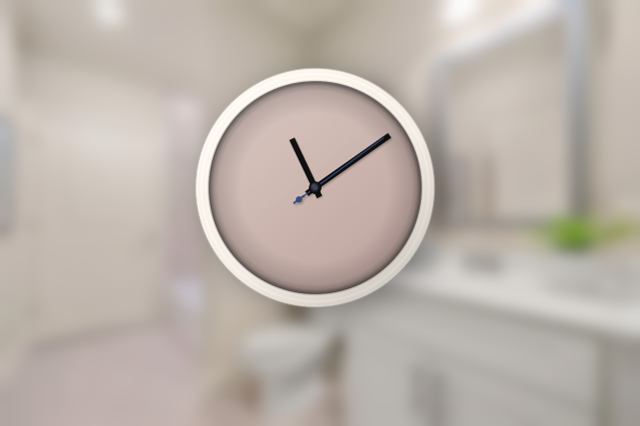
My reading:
**11:09:09**
